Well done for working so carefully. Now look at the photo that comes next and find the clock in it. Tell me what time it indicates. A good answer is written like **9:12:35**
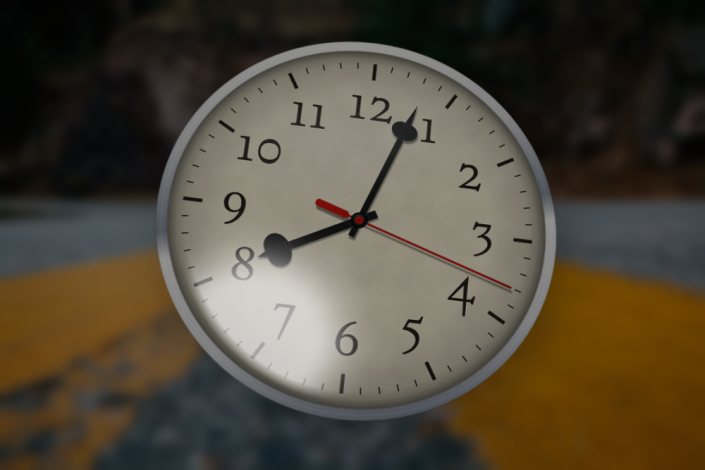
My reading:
**8:03:18**
